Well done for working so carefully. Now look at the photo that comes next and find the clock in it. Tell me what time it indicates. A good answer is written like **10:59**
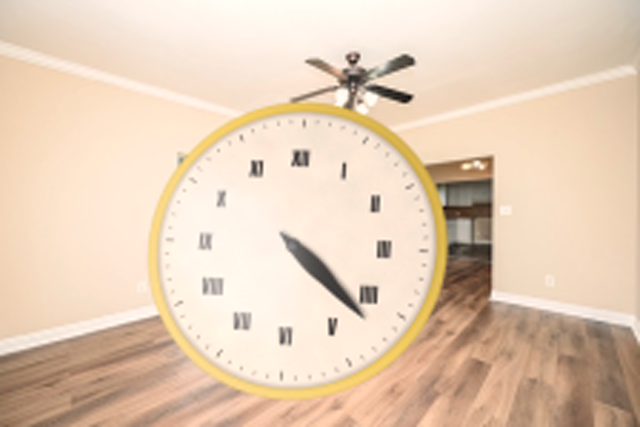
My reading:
**4:22**
